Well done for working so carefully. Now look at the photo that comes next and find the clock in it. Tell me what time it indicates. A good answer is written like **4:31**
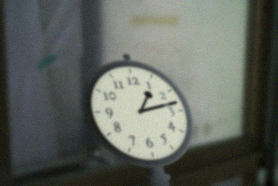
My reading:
**1:13**
